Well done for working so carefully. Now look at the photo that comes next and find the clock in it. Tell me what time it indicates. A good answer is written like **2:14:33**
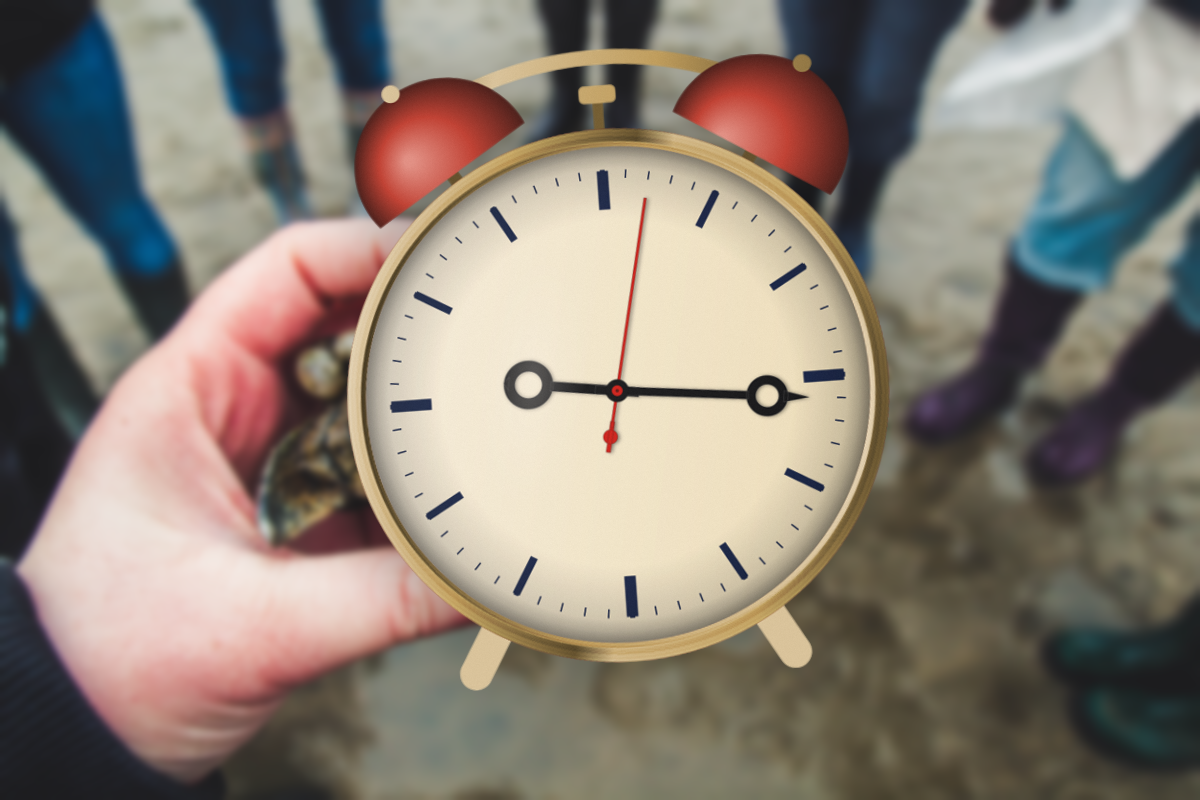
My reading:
**9:16:02**
